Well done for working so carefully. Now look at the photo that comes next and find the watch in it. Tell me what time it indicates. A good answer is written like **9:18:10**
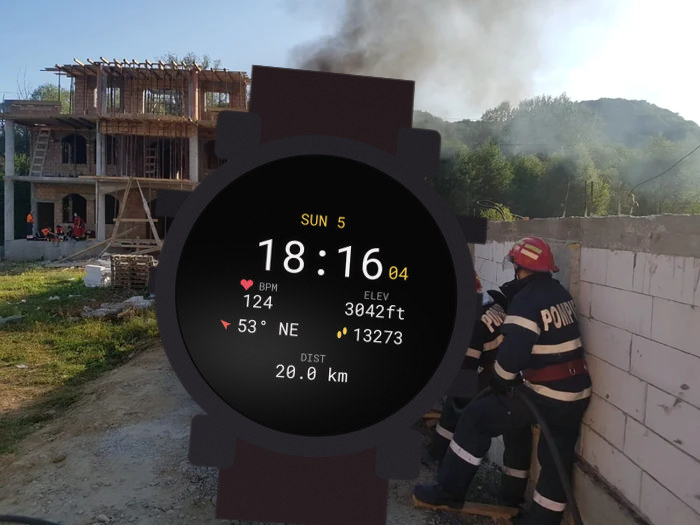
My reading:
**18:16:04**
